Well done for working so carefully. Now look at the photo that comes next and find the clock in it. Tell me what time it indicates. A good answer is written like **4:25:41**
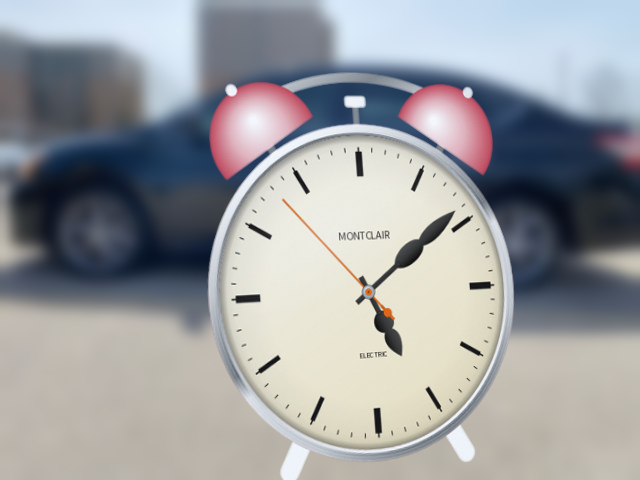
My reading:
**5:08:53**
